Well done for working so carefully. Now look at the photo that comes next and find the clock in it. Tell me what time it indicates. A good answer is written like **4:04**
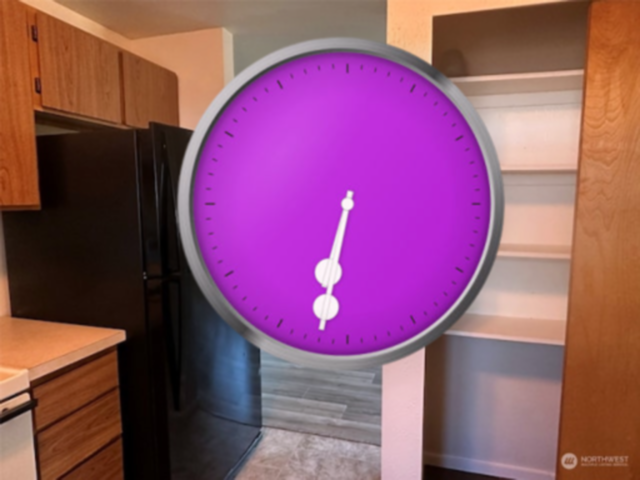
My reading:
**6:32**
